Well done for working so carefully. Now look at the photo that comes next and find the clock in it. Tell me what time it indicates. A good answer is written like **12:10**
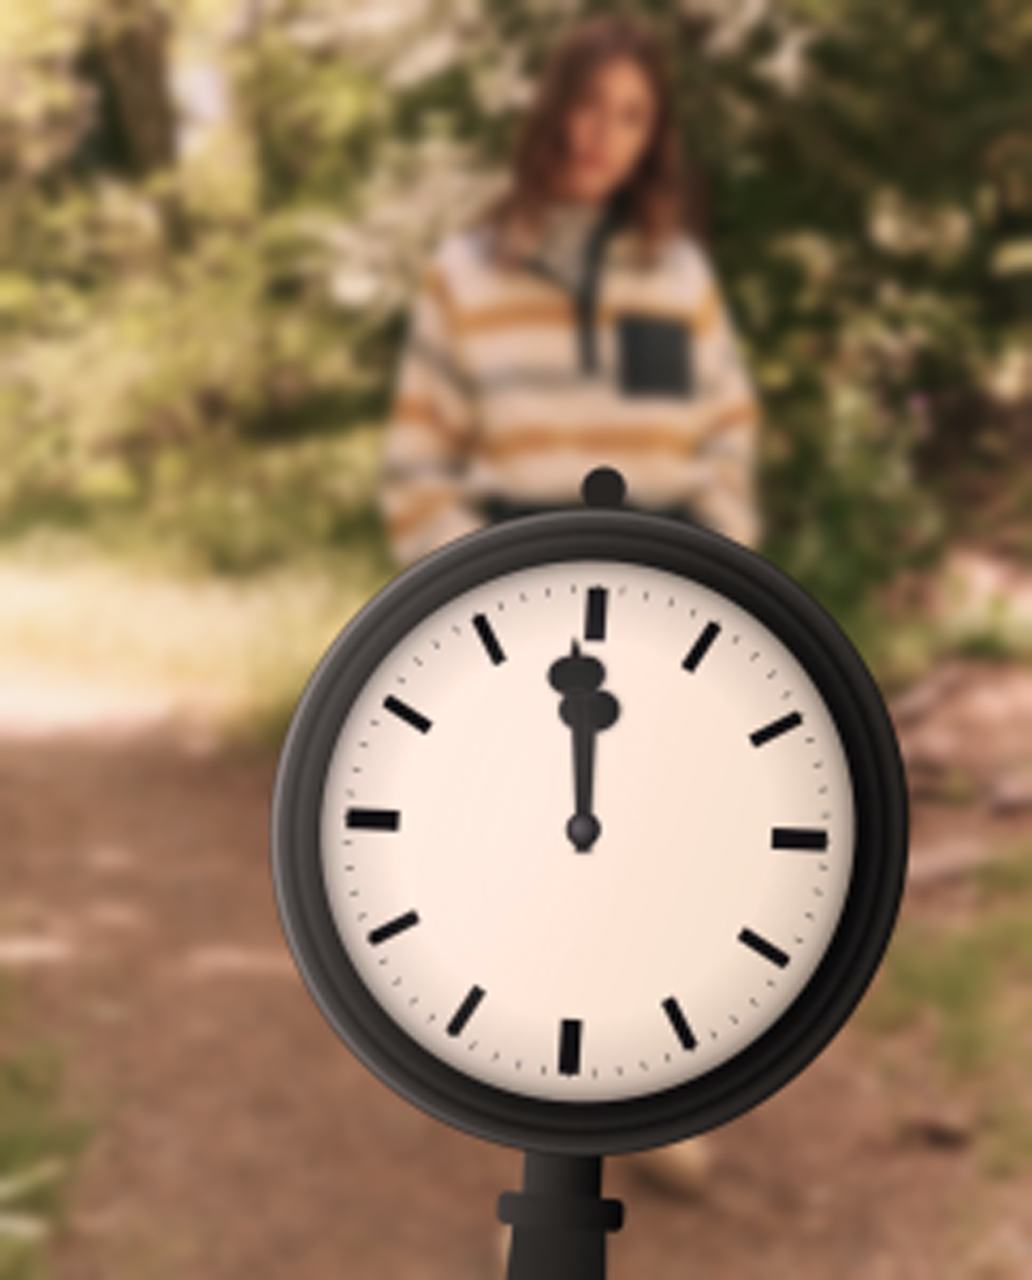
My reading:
**11:59**
